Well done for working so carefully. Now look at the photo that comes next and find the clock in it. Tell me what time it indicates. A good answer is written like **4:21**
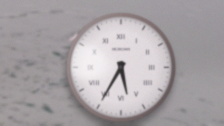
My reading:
**5:35**
